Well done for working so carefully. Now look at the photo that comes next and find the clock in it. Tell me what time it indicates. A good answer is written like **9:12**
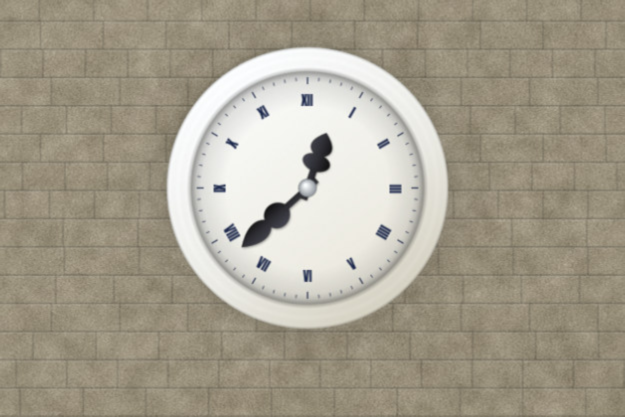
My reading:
**12:38**
